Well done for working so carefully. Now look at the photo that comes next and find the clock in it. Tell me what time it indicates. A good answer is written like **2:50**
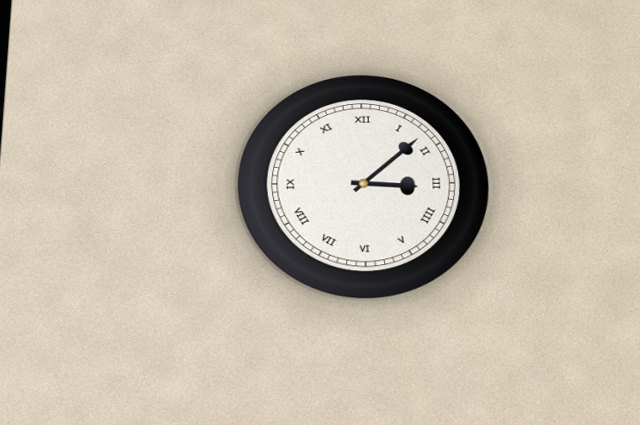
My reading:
**3:08**
